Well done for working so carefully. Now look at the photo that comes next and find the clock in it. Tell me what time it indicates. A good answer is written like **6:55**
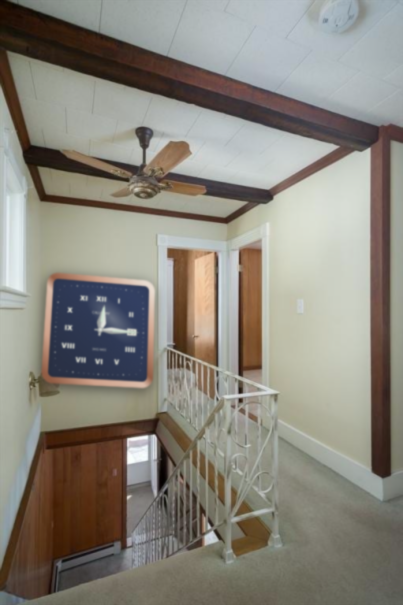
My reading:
**12:15**
